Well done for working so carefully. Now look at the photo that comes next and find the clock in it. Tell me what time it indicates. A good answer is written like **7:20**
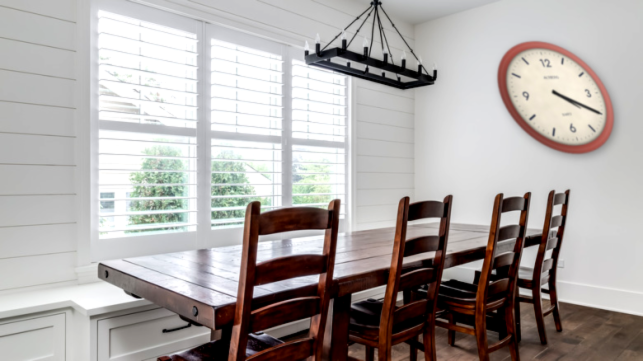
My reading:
**4:20**
